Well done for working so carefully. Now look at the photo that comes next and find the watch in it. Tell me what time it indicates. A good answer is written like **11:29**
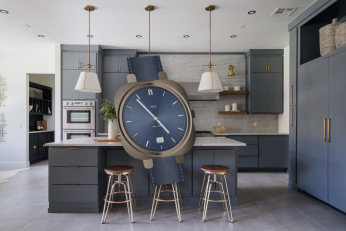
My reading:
**4:54**
